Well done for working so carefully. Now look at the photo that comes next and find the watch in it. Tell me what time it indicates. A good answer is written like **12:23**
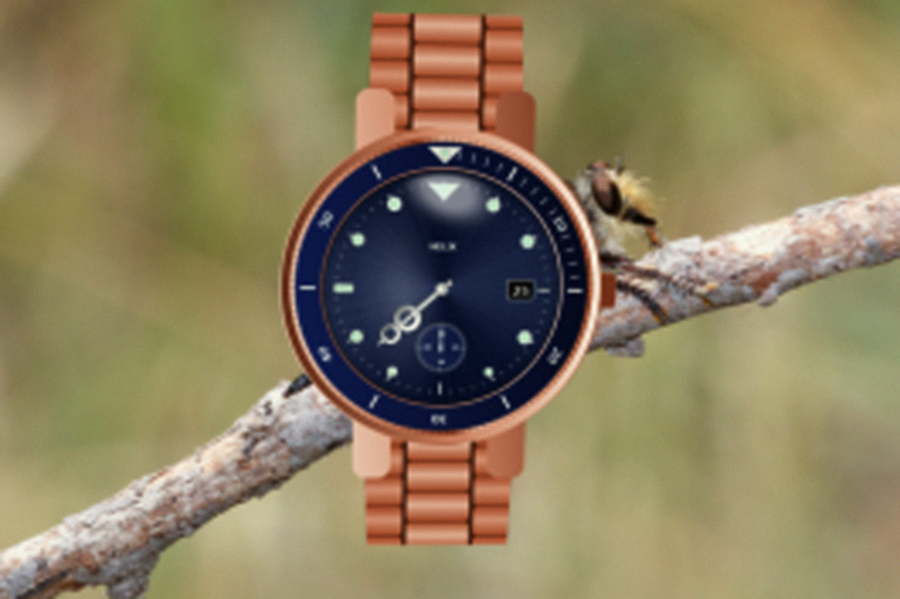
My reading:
**7:38**
